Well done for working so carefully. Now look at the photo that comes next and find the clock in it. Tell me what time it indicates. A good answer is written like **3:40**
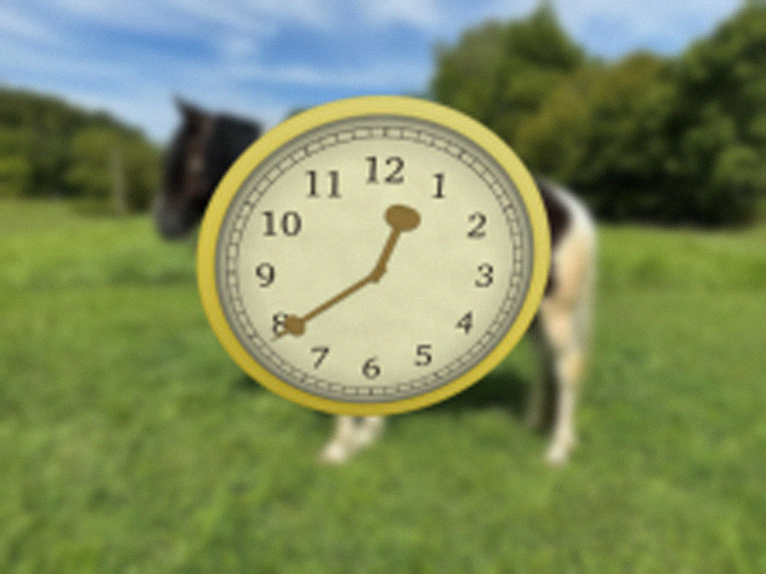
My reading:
**12:39**
